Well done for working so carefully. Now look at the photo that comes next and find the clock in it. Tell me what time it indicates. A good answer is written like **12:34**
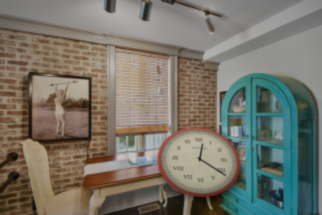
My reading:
**12:21**
